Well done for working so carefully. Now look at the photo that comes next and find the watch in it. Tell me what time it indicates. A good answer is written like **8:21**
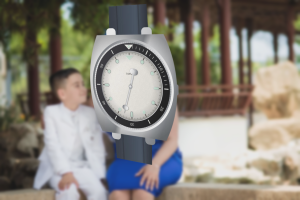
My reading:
**12:33**
